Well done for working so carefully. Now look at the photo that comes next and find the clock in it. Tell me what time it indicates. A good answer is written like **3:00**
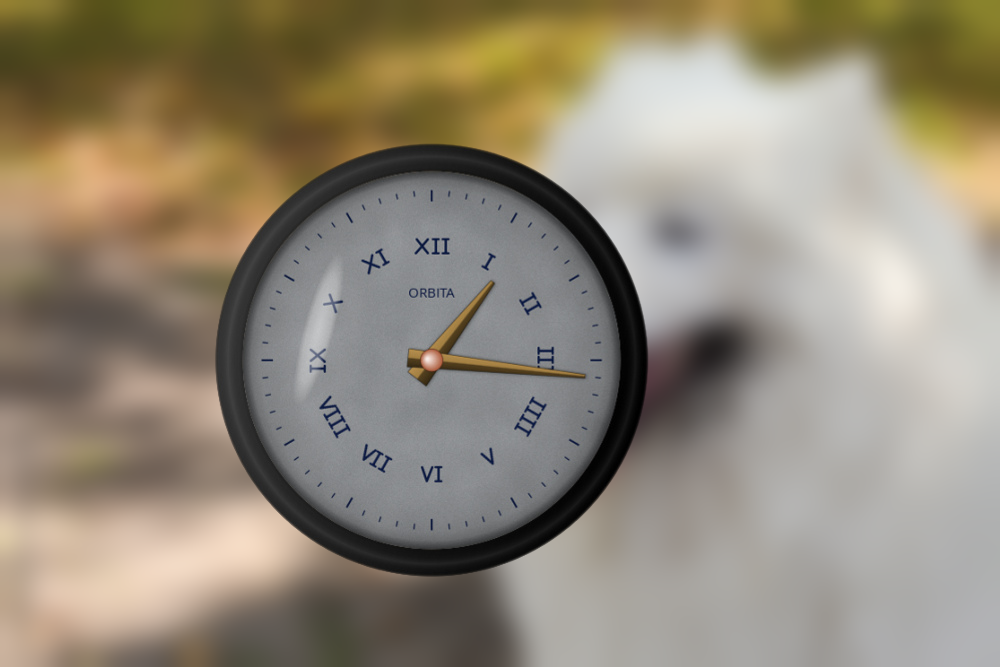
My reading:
**1:16**
